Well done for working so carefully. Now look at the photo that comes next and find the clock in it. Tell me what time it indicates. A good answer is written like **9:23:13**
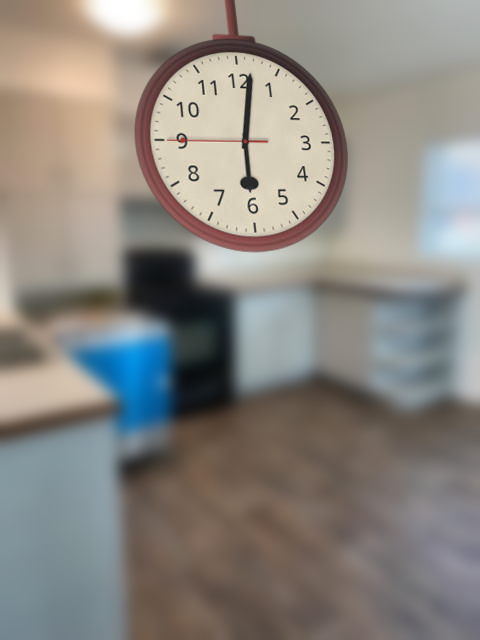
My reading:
**6:01:45**
